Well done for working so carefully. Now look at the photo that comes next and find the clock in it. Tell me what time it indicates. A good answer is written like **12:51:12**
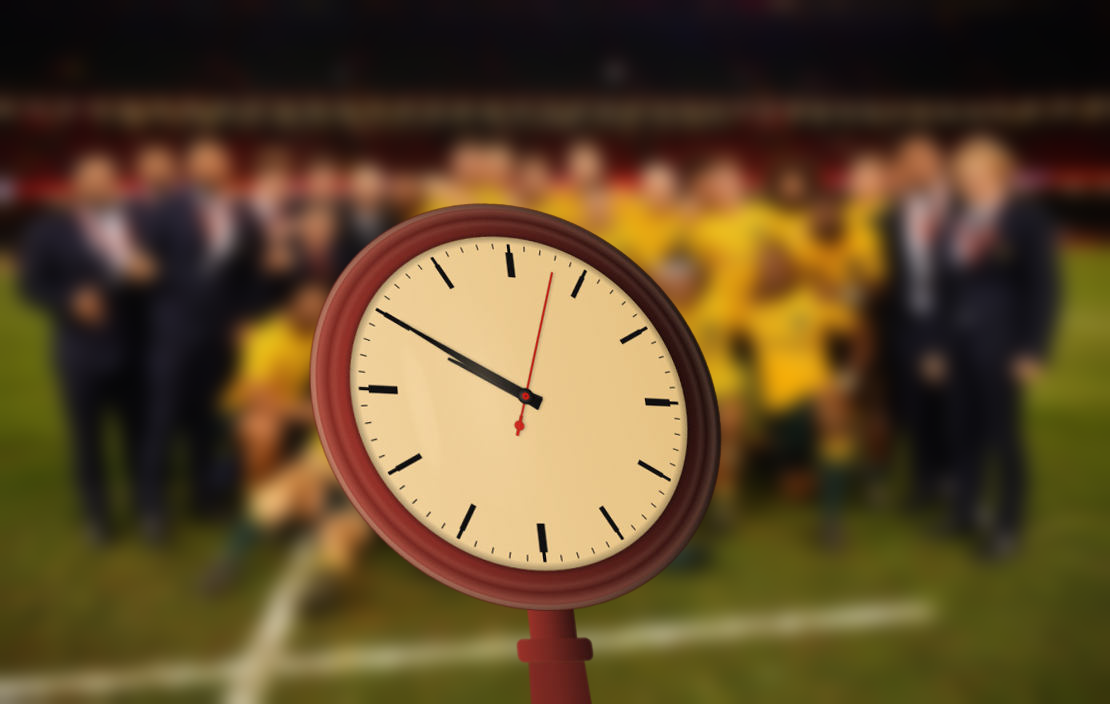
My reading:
**9:50:03**
